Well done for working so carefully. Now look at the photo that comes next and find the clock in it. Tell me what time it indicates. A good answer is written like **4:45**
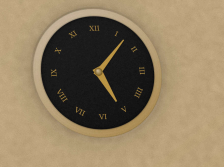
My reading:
**5:07**
